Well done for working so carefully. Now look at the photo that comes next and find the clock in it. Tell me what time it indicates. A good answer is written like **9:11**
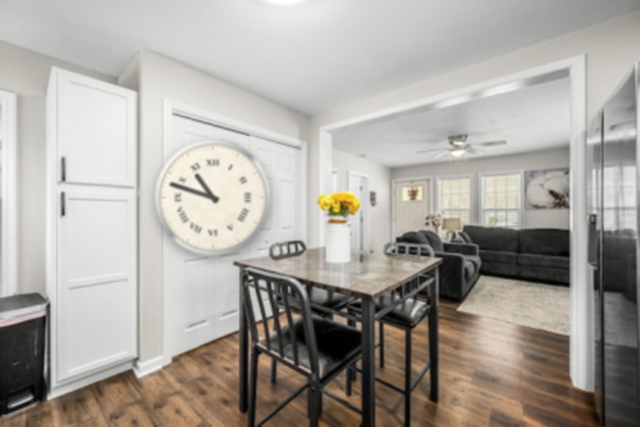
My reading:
**10:48**
